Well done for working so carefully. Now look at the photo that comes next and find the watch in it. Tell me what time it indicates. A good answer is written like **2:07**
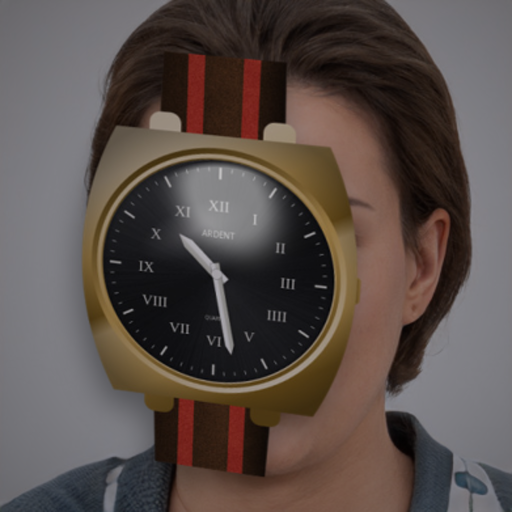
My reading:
**10:28**
